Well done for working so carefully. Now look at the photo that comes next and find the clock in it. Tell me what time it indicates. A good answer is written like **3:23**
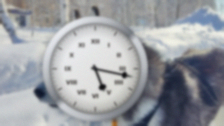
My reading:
**5:17**
